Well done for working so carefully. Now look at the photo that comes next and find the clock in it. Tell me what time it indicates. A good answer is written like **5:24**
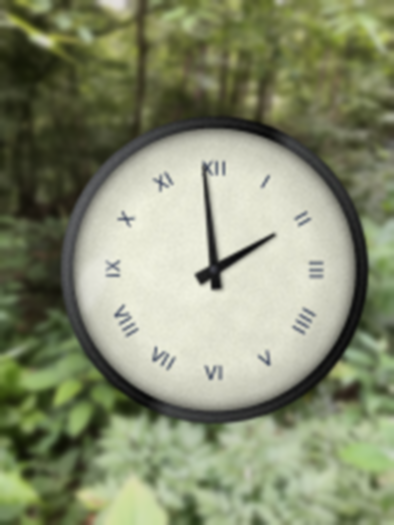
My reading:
**1:59**
